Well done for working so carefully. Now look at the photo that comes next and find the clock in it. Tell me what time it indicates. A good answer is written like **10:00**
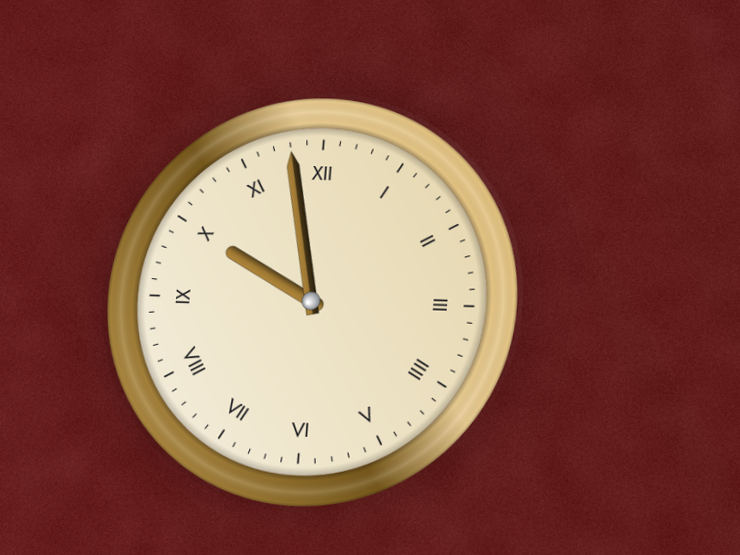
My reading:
**9:58**
